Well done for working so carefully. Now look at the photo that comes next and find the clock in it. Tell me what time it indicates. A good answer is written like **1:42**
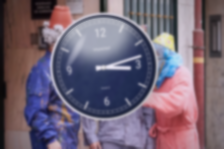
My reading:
**3:13**
